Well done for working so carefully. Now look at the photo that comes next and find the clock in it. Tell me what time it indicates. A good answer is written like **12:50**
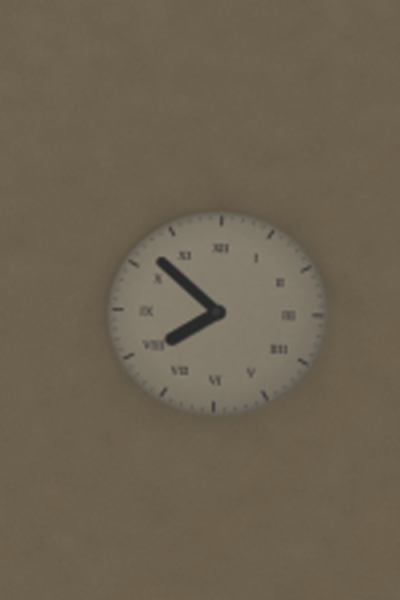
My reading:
**7:52**
